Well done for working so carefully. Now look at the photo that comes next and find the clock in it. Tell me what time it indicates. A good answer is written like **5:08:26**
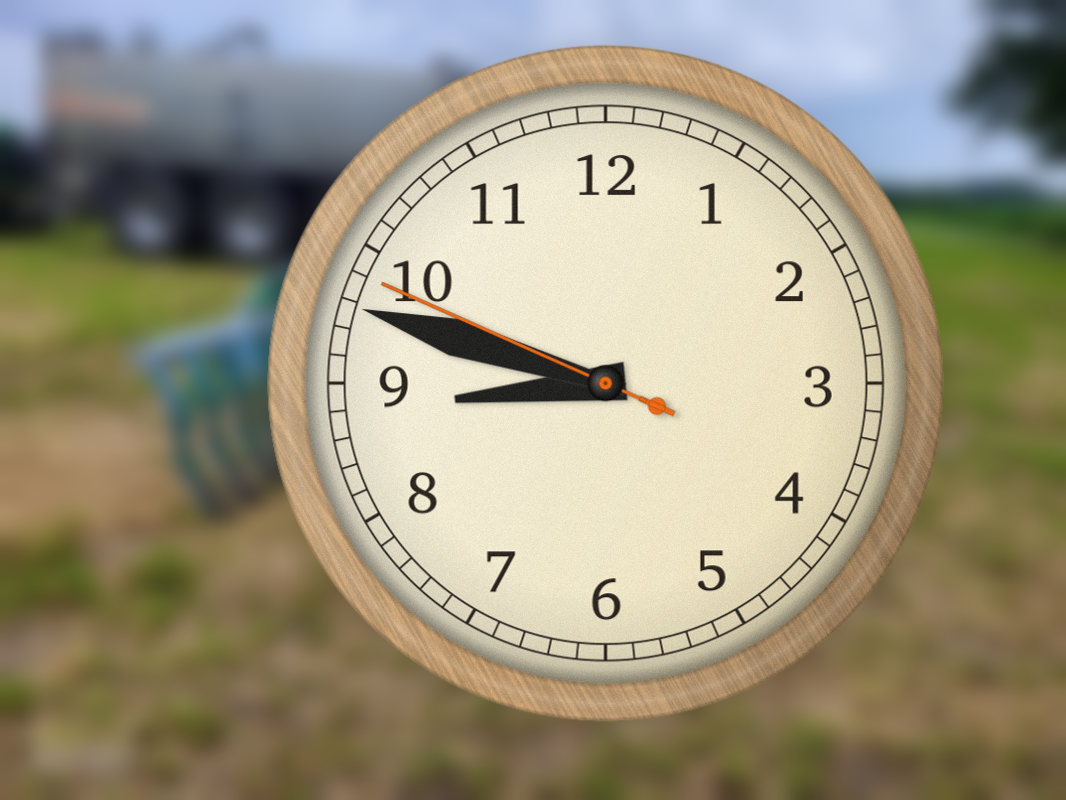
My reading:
**8:47:49**
